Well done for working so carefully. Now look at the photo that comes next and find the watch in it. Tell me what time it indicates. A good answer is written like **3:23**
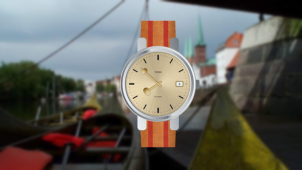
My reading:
**7:52**
